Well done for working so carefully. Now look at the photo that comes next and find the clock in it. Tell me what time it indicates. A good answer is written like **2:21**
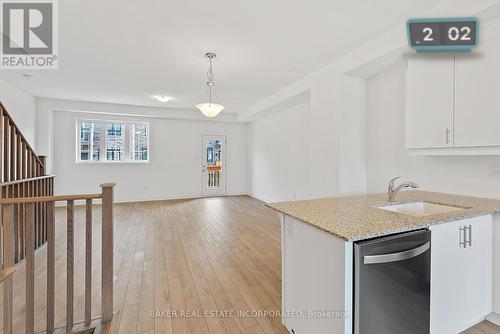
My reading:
**2:02**
